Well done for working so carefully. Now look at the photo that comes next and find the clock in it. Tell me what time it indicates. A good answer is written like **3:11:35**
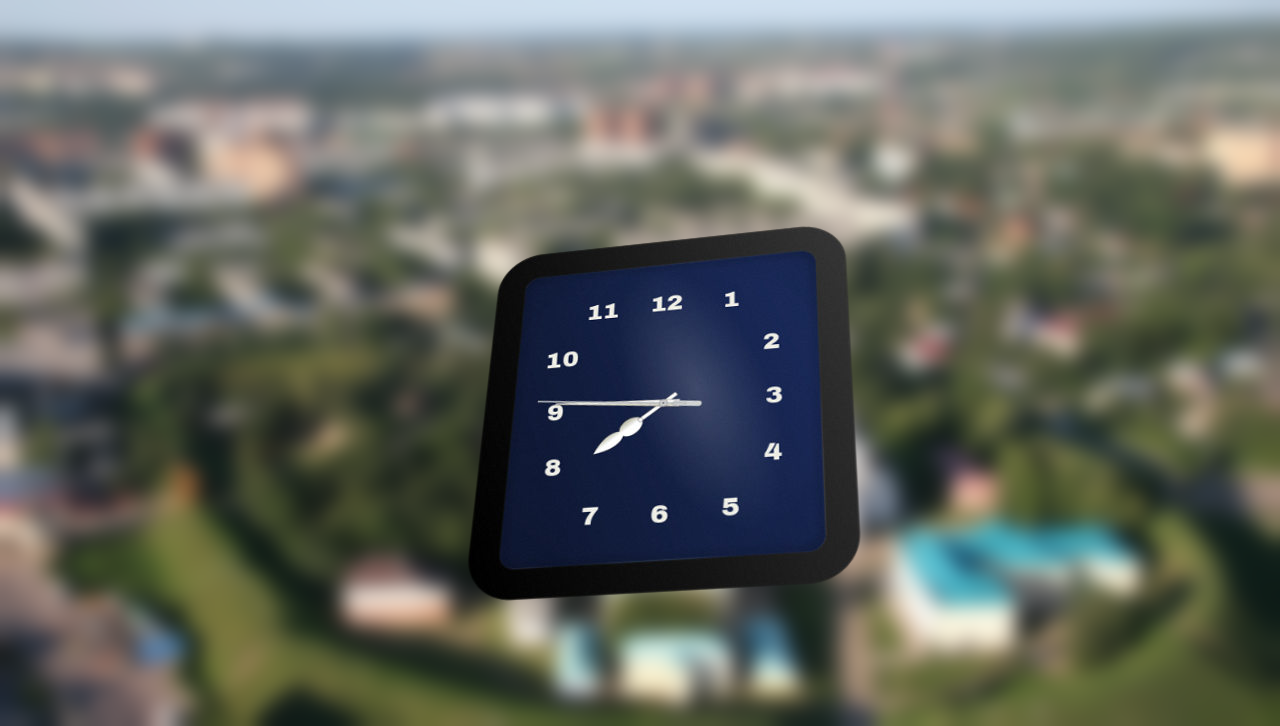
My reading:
**7:45:46**
